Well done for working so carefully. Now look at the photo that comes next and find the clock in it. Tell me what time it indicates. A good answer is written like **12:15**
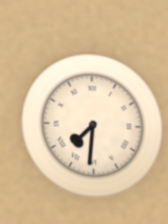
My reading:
**7:31**
